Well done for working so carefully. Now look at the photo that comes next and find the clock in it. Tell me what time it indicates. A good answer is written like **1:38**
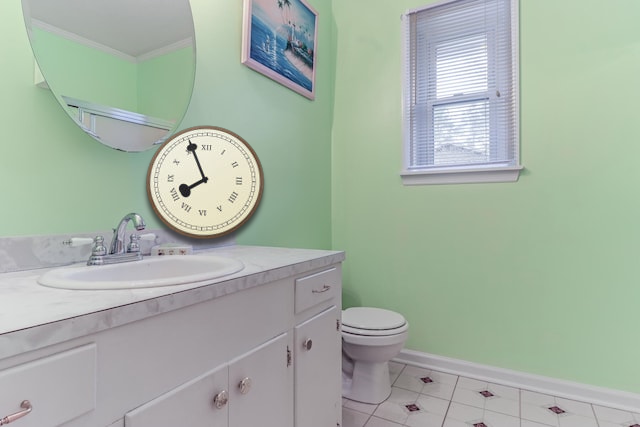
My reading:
**7:56**
